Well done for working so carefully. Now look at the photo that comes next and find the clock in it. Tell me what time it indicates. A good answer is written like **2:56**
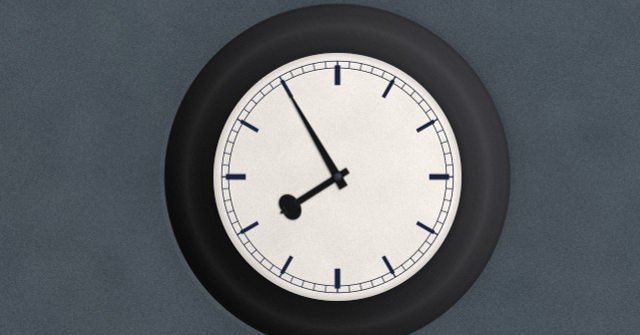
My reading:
**7:55**
